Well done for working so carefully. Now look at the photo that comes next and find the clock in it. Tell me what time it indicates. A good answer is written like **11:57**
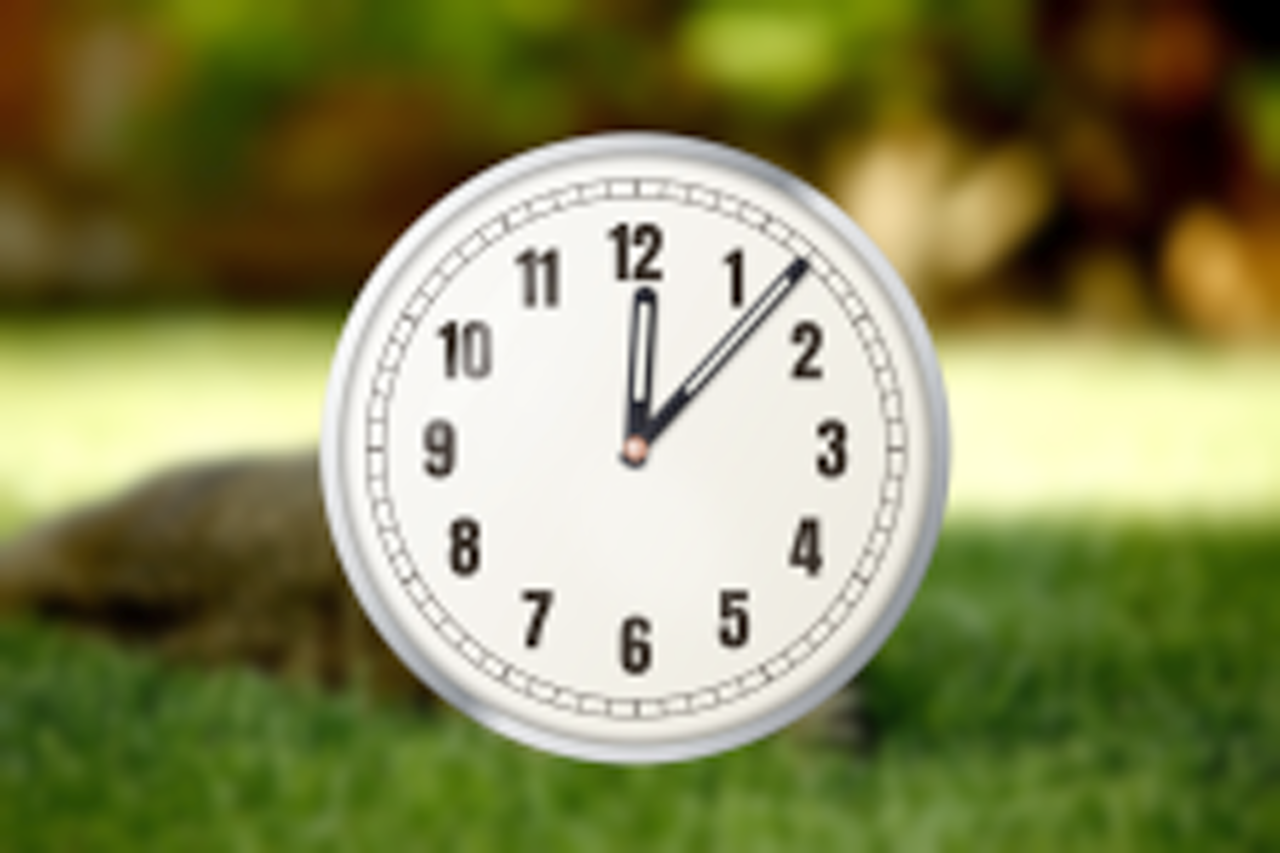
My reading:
**12:07**
